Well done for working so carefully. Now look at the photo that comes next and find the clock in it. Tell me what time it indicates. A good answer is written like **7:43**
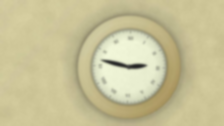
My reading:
**2:47**
